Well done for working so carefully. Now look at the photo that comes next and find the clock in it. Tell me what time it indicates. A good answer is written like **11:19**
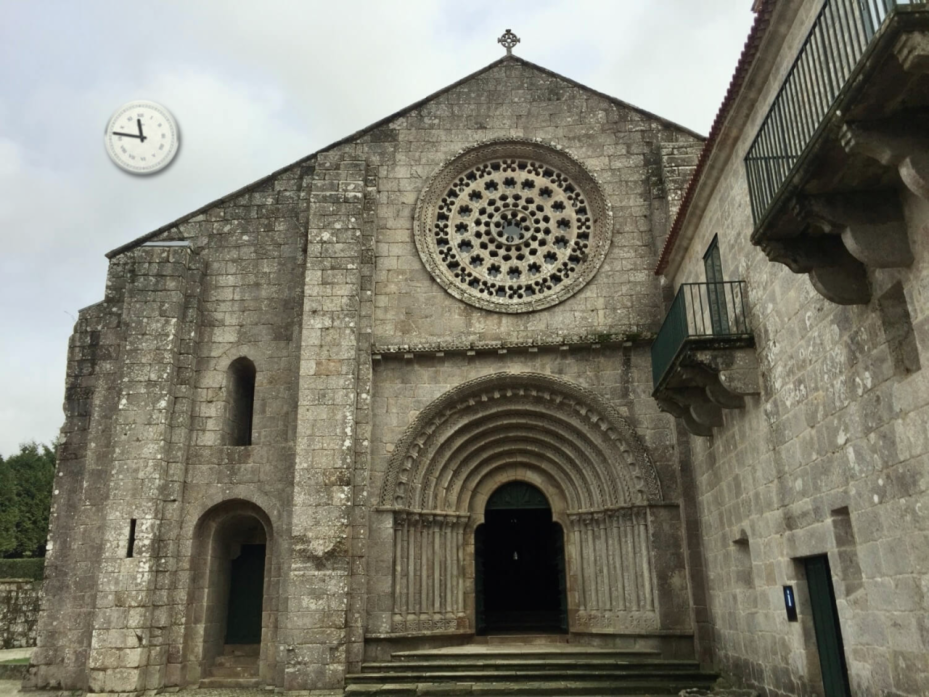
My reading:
**11:47**
